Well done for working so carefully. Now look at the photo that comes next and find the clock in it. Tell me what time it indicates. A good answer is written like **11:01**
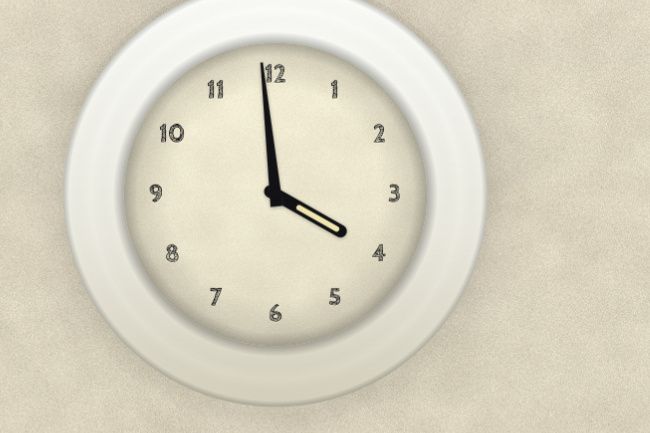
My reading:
**3:59**
